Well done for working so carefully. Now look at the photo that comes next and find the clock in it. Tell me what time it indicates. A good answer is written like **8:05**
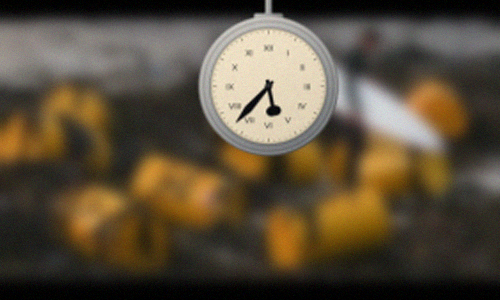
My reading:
**5:37**
